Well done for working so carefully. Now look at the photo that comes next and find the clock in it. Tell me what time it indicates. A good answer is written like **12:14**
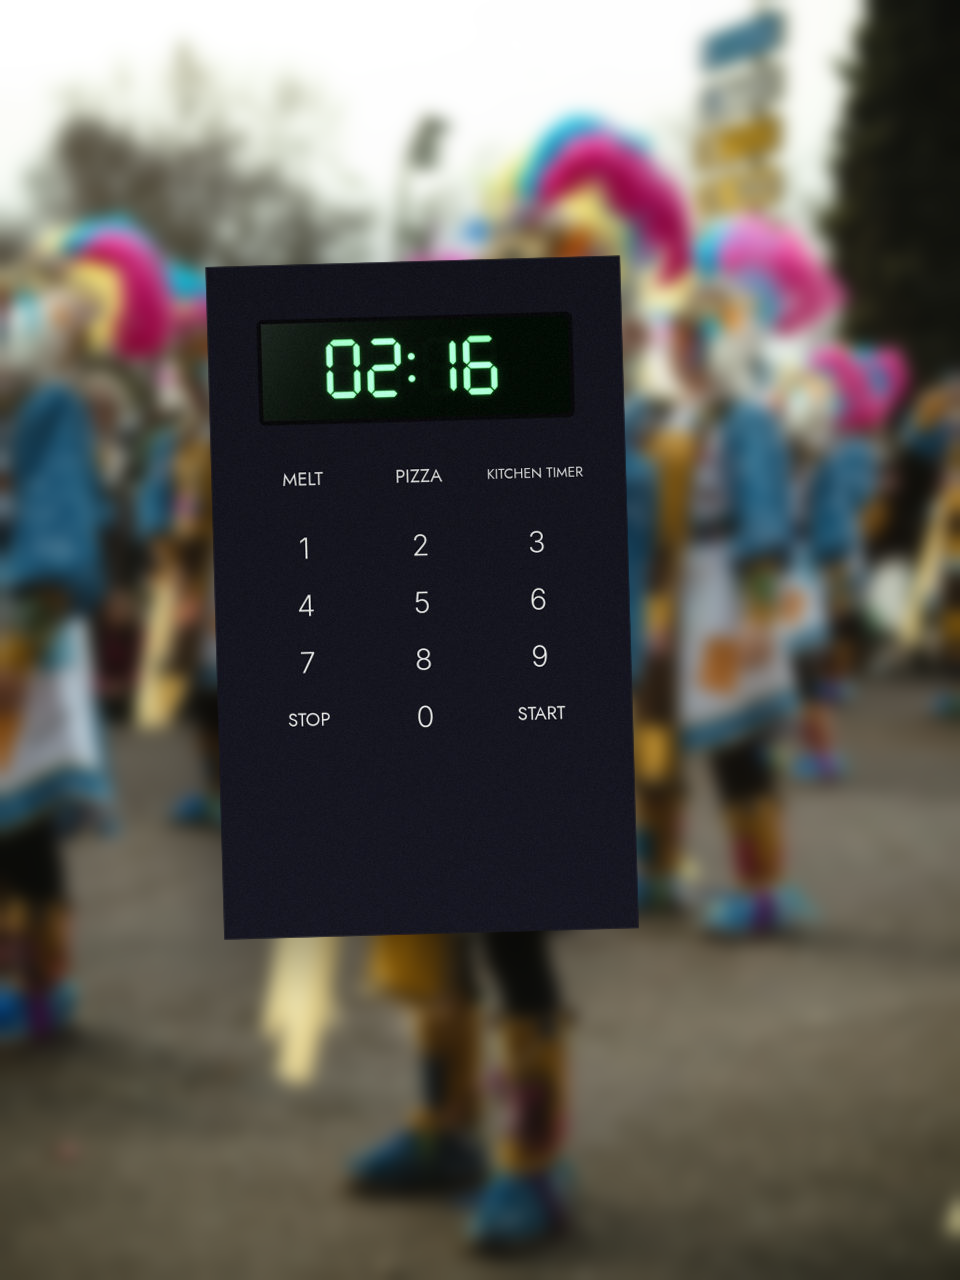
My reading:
**2:16**
